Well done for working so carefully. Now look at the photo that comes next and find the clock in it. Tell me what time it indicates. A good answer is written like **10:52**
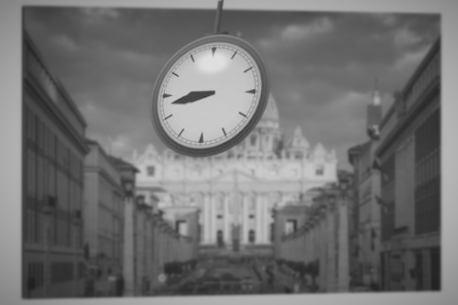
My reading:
**8:43**
